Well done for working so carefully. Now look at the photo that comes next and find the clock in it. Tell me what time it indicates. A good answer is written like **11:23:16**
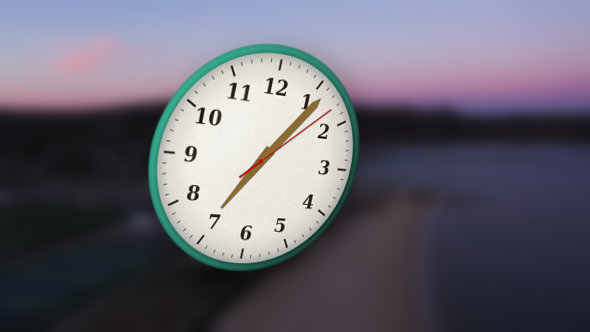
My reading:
**7:06:08**
